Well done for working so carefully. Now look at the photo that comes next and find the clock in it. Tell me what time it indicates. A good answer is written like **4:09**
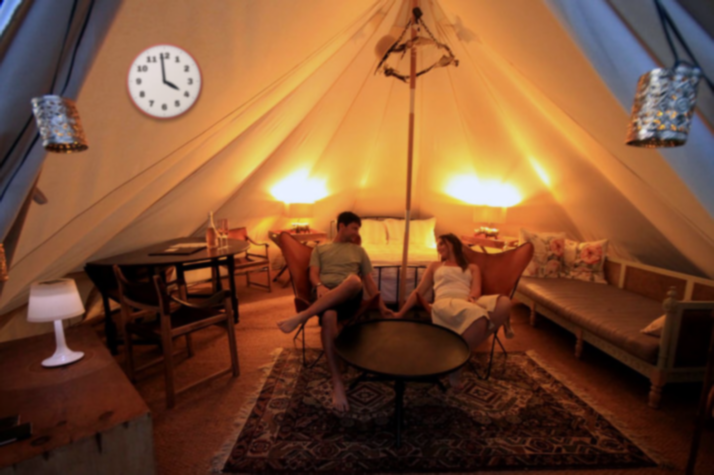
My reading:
**3:59**
